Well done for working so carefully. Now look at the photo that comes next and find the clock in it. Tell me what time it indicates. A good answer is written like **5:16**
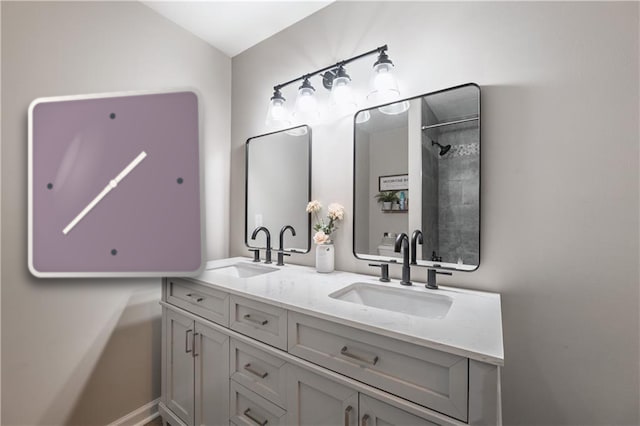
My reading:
**1:38**
